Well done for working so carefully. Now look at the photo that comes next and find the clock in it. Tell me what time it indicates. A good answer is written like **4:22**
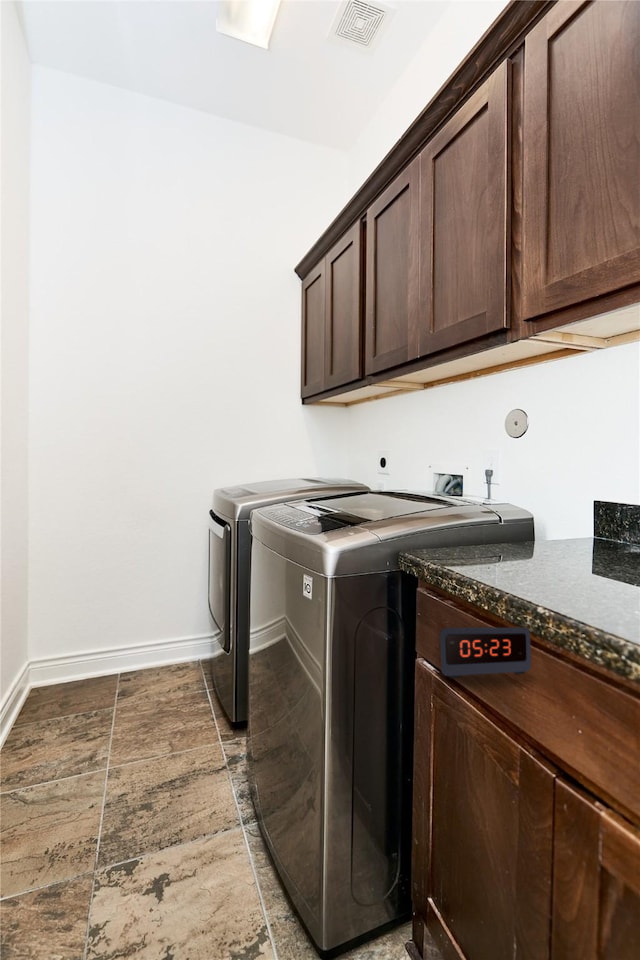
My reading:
**5:23**
